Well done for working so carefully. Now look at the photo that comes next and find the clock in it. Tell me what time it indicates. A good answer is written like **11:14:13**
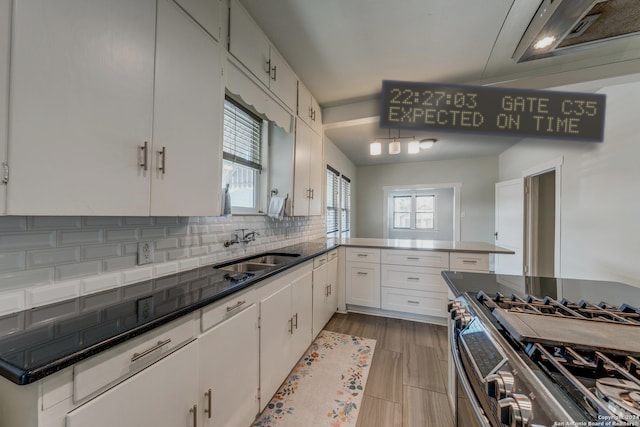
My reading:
**22:27:03**
